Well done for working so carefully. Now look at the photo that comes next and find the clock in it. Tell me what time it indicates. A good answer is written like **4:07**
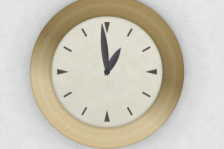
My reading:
**12:59**
